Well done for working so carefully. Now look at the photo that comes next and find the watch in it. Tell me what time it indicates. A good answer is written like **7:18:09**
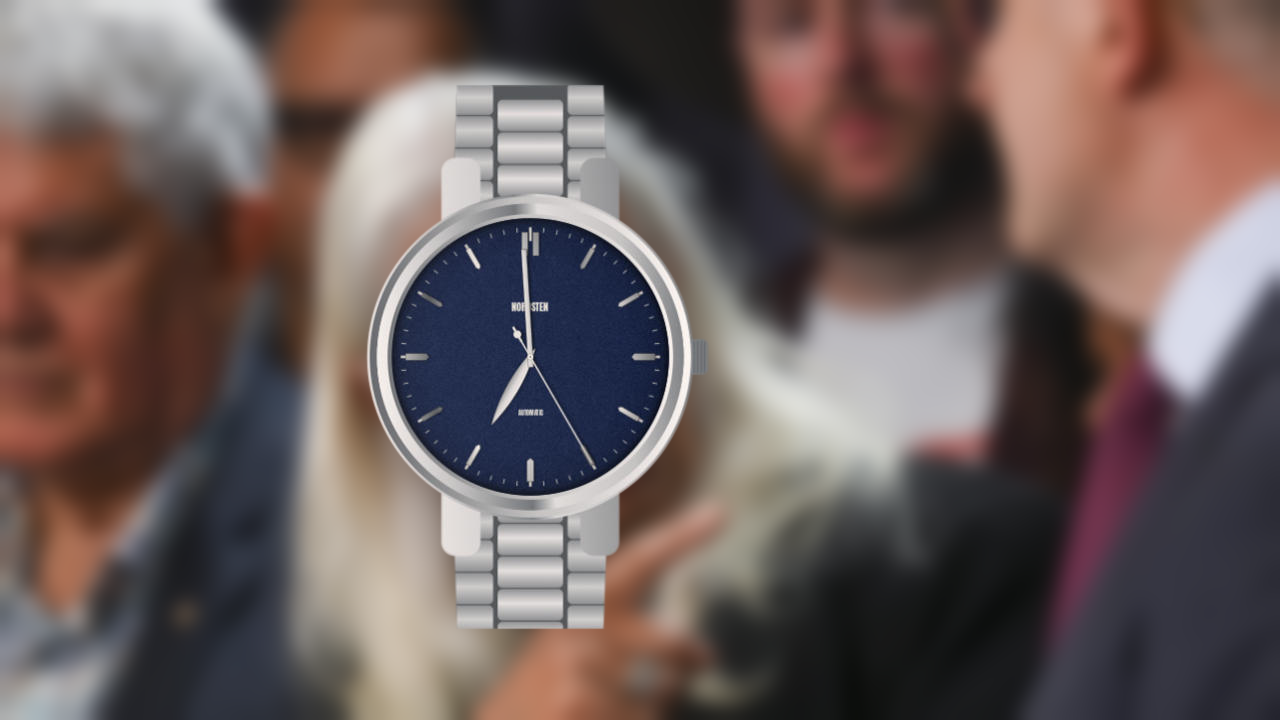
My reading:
**6:59:25**
